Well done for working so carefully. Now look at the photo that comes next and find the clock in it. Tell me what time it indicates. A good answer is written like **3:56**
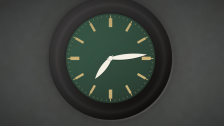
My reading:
**7:14**
